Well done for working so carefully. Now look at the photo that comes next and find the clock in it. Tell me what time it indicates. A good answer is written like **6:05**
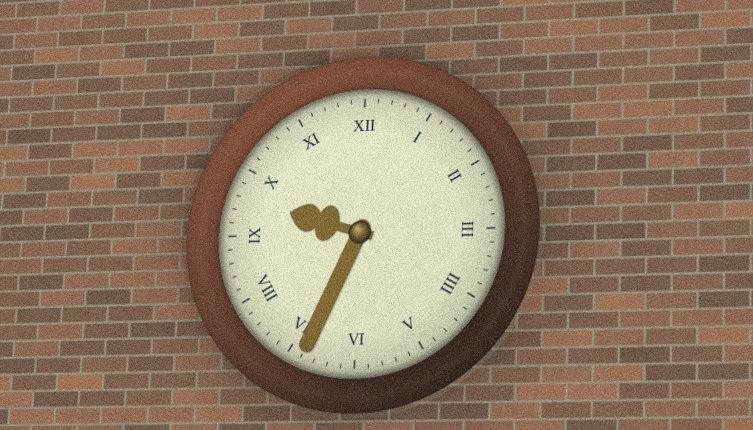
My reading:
**9:34**
